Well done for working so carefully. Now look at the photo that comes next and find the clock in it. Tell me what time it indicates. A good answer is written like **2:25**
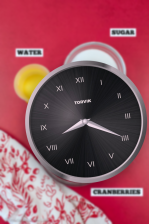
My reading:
**8:20**
